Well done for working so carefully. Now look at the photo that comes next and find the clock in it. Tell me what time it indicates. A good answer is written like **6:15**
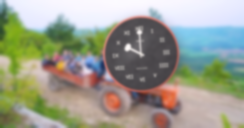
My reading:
**10:00**
